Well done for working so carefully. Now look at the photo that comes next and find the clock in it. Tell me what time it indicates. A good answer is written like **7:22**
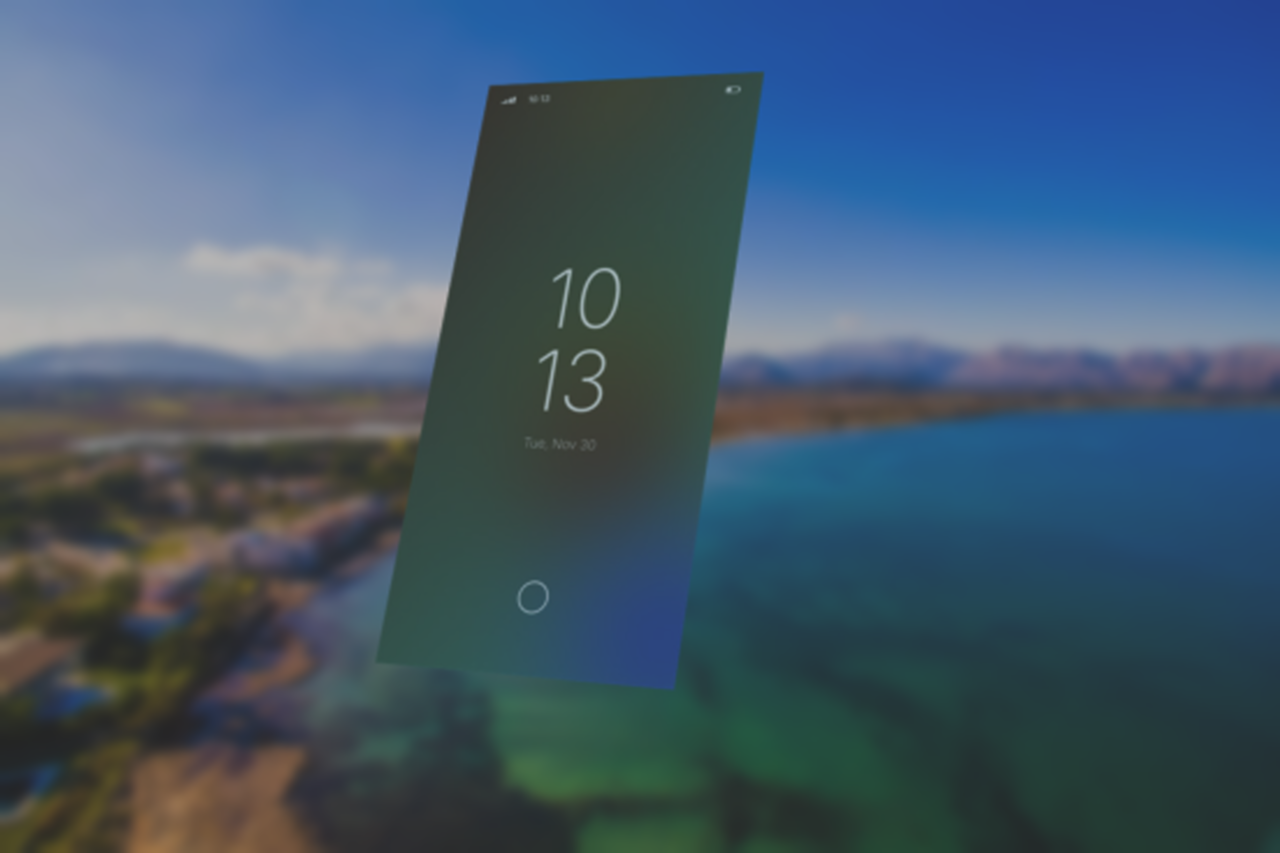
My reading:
**10:13**
